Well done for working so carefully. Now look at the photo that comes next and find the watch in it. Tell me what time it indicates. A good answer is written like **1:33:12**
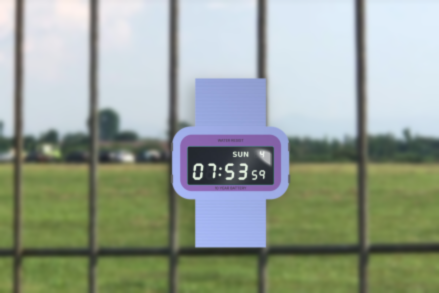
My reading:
**7:53:59**
